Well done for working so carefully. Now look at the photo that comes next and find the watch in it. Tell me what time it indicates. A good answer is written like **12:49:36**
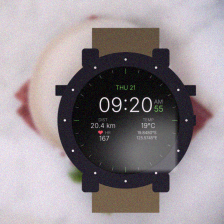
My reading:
**9:20:55**
